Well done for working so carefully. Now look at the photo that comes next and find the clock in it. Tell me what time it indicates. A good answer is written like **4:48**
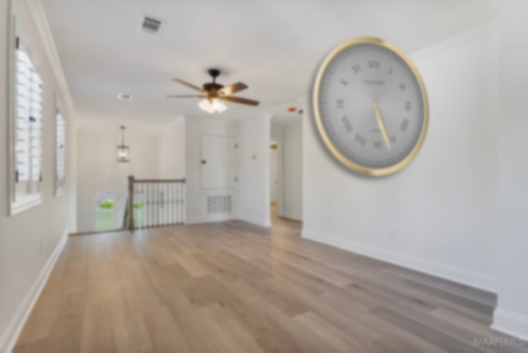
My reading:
**5:27**
